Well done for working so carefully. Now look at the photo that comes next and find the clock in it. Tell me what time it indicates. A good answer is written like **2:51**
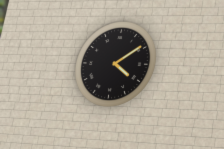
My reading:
**4:09**
